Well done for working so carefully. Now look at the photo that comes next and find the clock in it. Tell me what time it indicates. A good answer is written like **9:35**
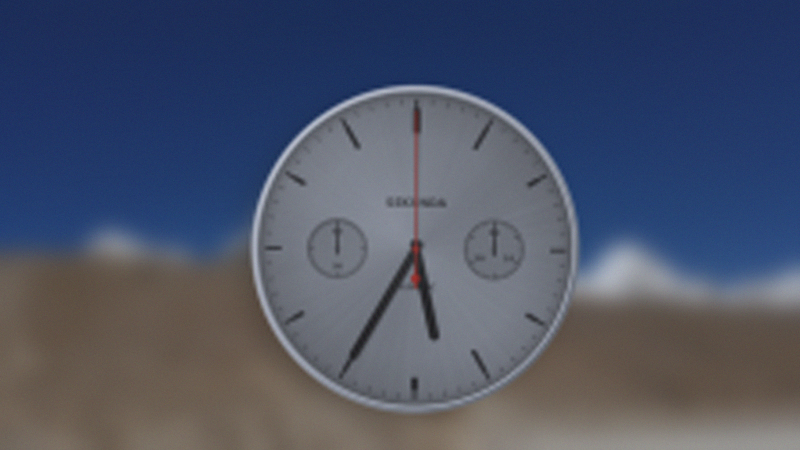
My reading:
**5:35**
